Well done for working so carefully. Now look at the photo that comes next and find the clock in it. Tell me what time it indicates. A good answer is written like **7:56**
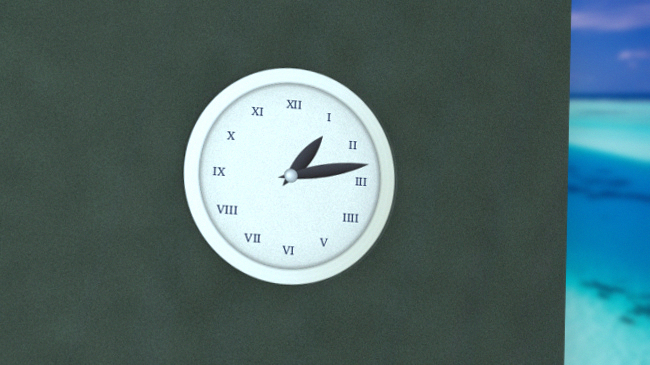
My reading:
**1:13**
